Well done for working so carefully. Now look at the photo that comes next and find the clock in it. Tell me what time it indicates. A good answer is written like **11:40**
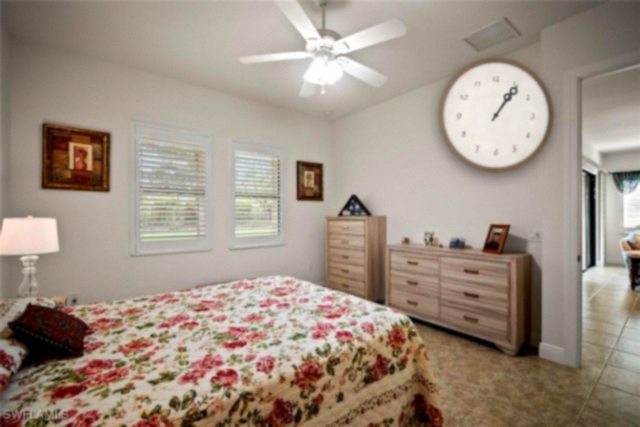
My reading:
**1:06**
